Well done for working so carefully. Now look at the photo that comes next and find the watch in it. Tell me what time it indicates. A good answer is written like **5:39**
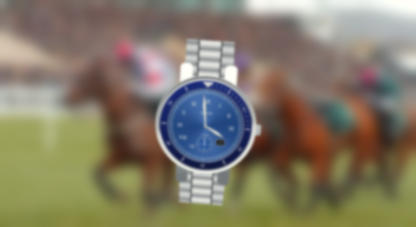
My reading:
**3:59**
